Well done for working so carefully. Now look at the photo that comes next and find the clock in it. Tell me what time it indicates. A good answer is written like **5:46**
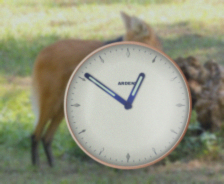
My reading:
**12:51**
